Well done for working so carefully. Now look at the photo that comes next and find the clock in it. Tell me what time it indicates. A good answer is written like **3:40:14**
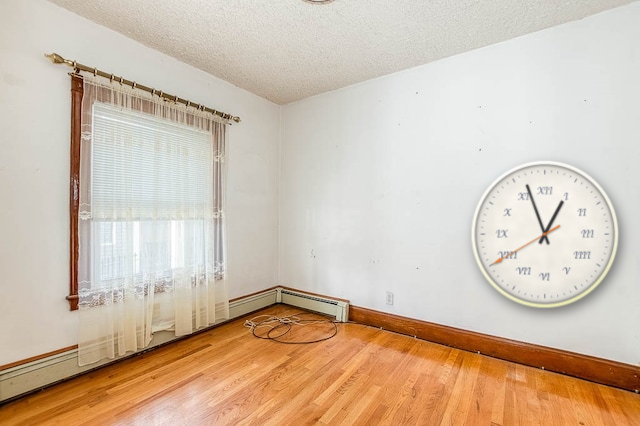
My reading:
**12:56:40**
